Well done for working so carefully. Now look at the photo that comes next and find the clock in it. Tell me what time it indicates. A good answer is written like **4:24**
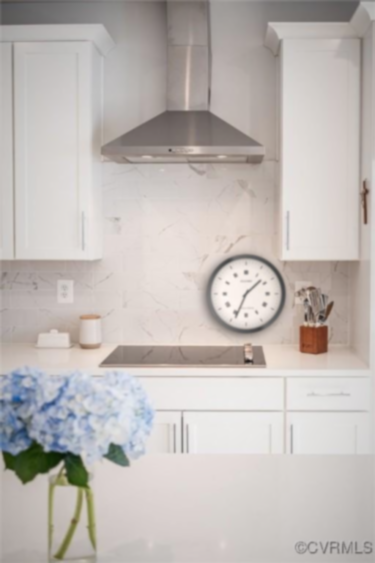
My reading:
**1:34**
